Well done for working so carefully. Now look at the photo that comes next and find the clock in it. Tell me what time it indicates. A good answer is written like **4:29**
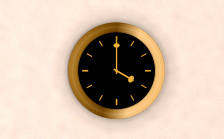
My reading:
**4:00**
